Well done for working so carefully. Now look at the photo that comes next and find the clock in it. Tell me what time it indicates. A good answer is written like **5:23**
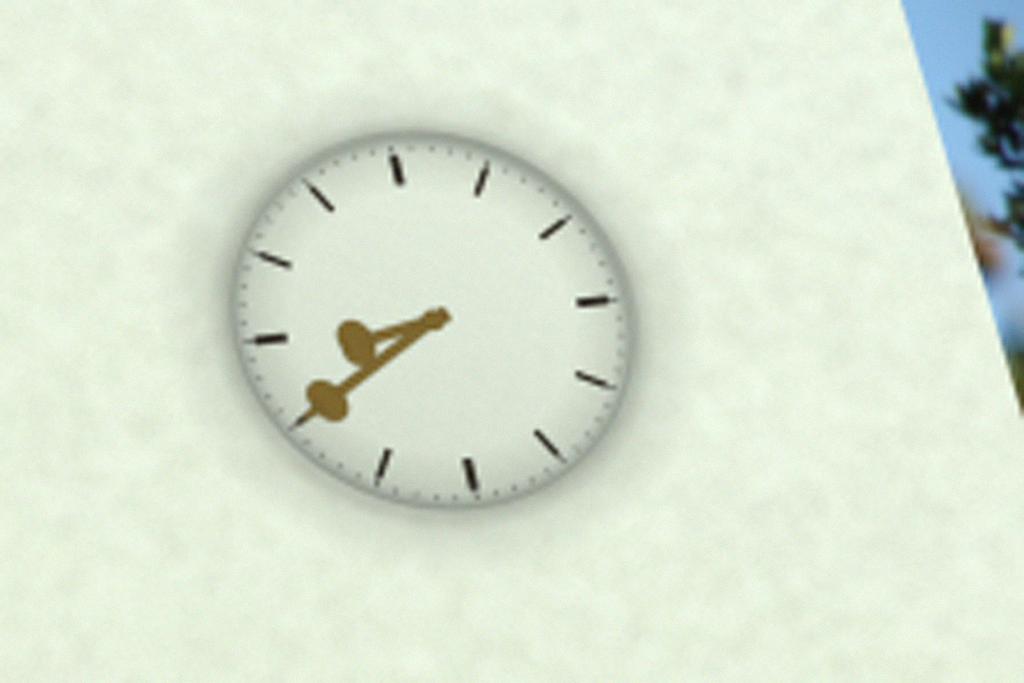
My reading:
**8:40**
